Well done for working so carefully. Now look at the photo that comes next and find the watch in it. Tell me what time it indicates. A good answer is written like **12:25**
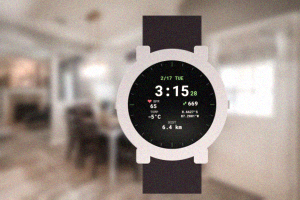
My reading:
**3:15**
